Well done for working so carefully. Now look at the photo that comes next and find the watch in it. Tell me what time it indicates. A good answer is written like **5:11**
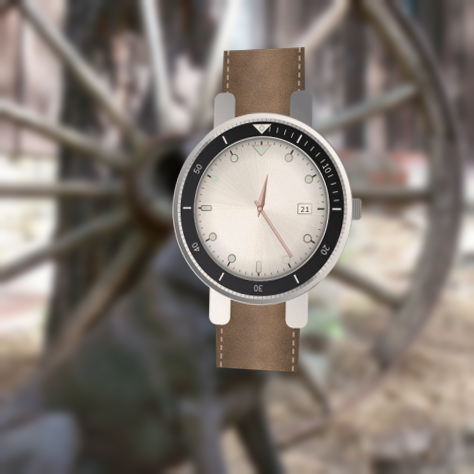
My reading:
**12:24**
